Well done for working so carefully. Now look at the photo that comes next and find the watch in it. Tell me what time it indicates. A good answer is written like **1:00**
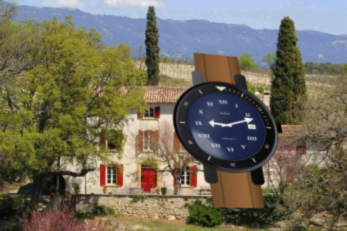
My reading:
**9:12**
